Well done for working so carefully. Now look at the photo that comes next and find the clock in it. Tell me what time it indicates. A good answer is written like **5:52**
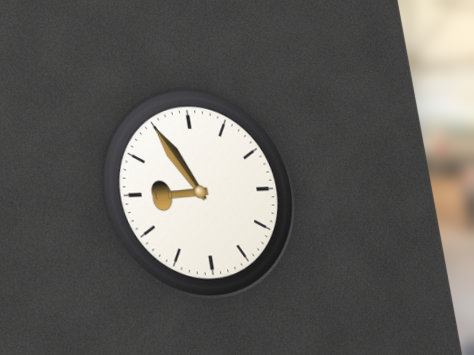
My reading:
**8:55**
